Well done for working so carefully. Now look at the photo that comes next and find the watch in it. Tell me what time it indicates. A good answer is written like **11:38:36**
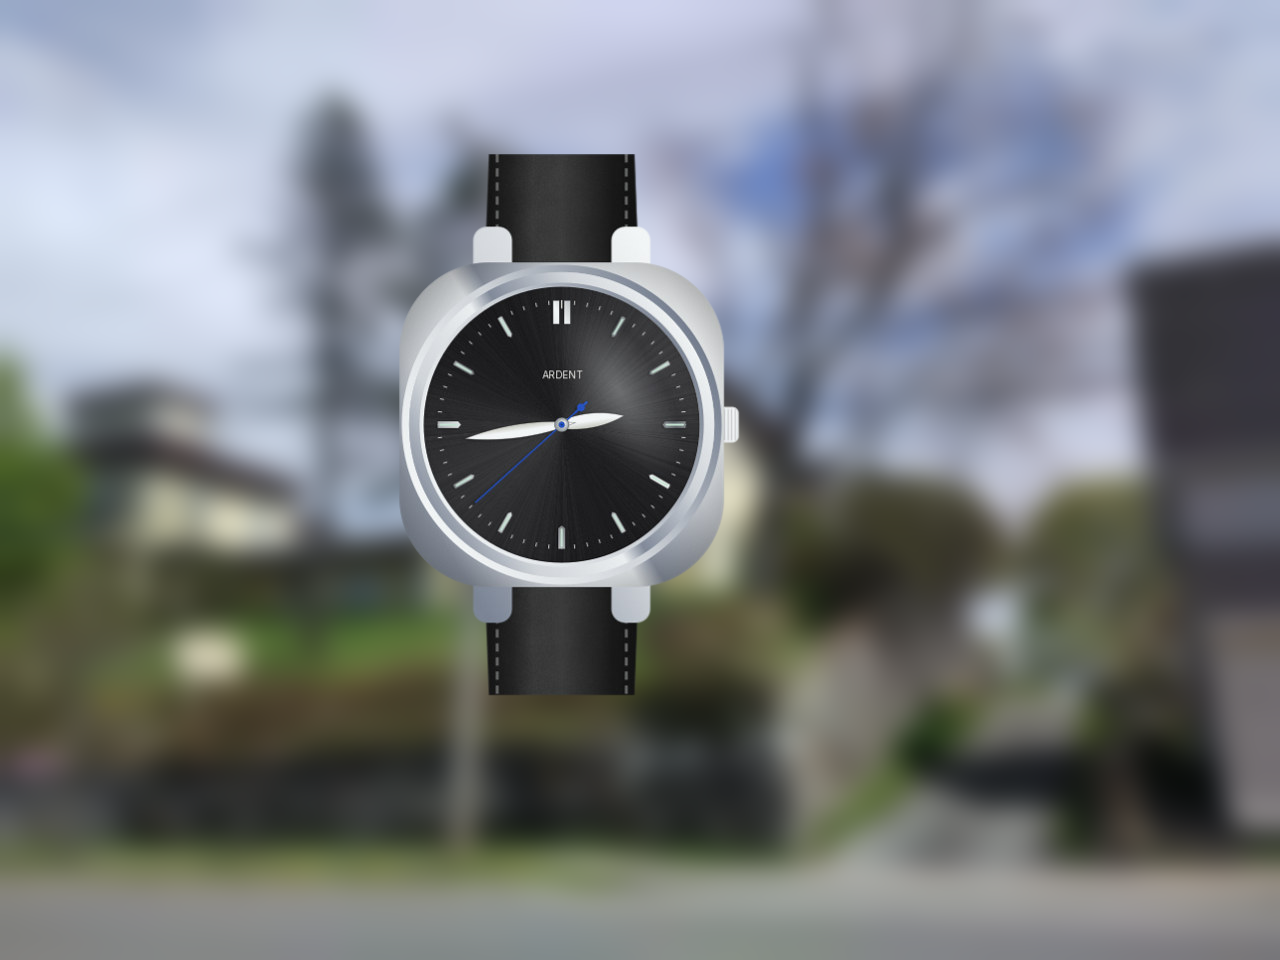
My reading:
**2:43:38**
